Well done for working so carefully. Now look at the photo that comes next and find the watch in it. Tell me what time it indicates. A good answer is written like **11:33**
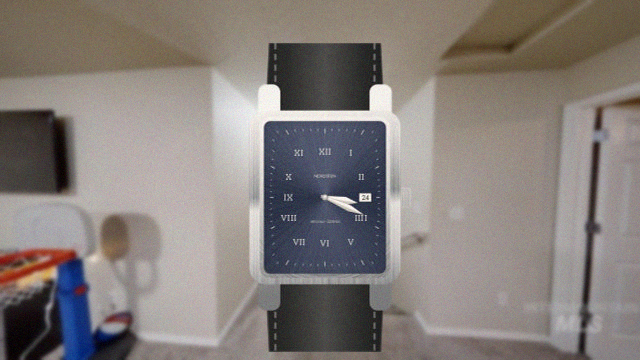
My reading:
**3:19**
